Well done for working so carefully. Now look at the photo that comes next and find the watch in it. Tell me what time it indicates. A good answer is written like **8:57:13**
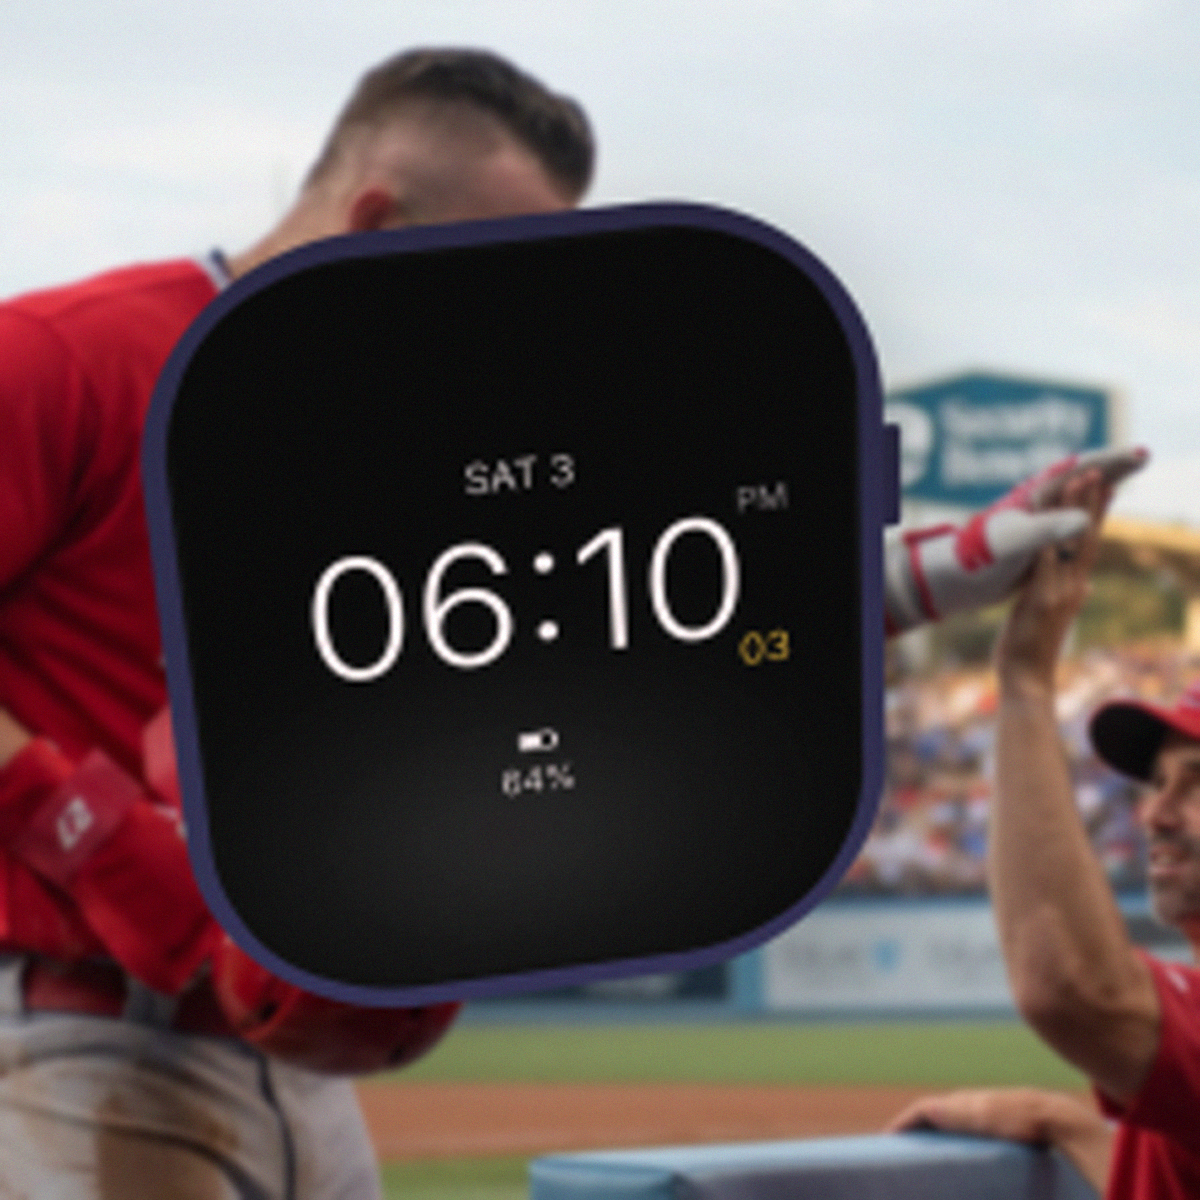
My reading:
**6:10:03**
